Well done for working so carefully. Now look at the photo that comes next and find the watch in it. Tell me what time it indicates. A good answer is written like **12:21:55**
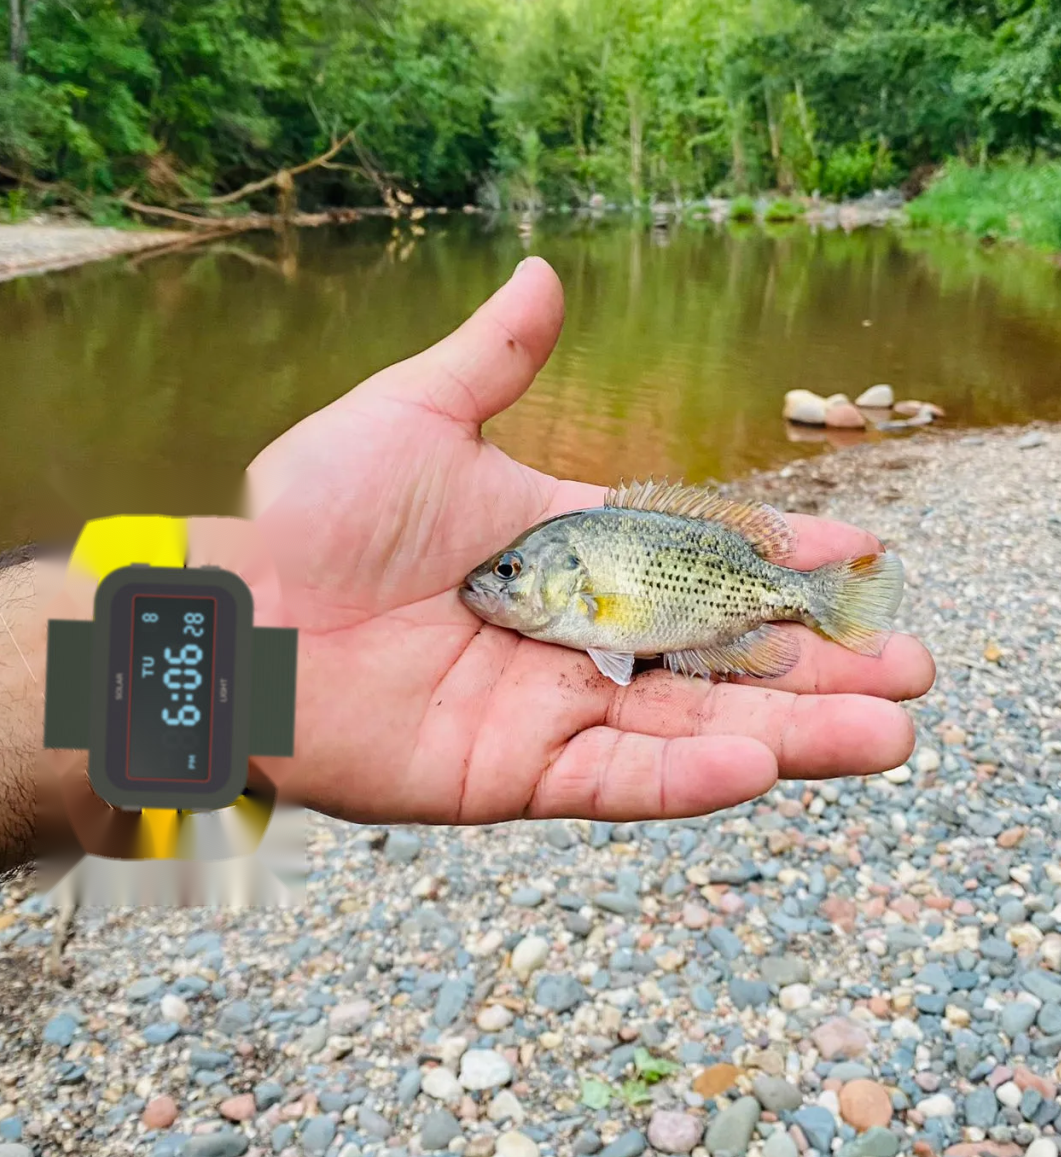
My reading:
**6:06:28**
